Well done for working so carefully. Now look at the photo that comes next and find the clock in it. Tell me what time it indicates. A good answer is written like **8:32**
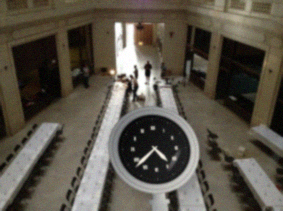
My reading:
**4:38**
